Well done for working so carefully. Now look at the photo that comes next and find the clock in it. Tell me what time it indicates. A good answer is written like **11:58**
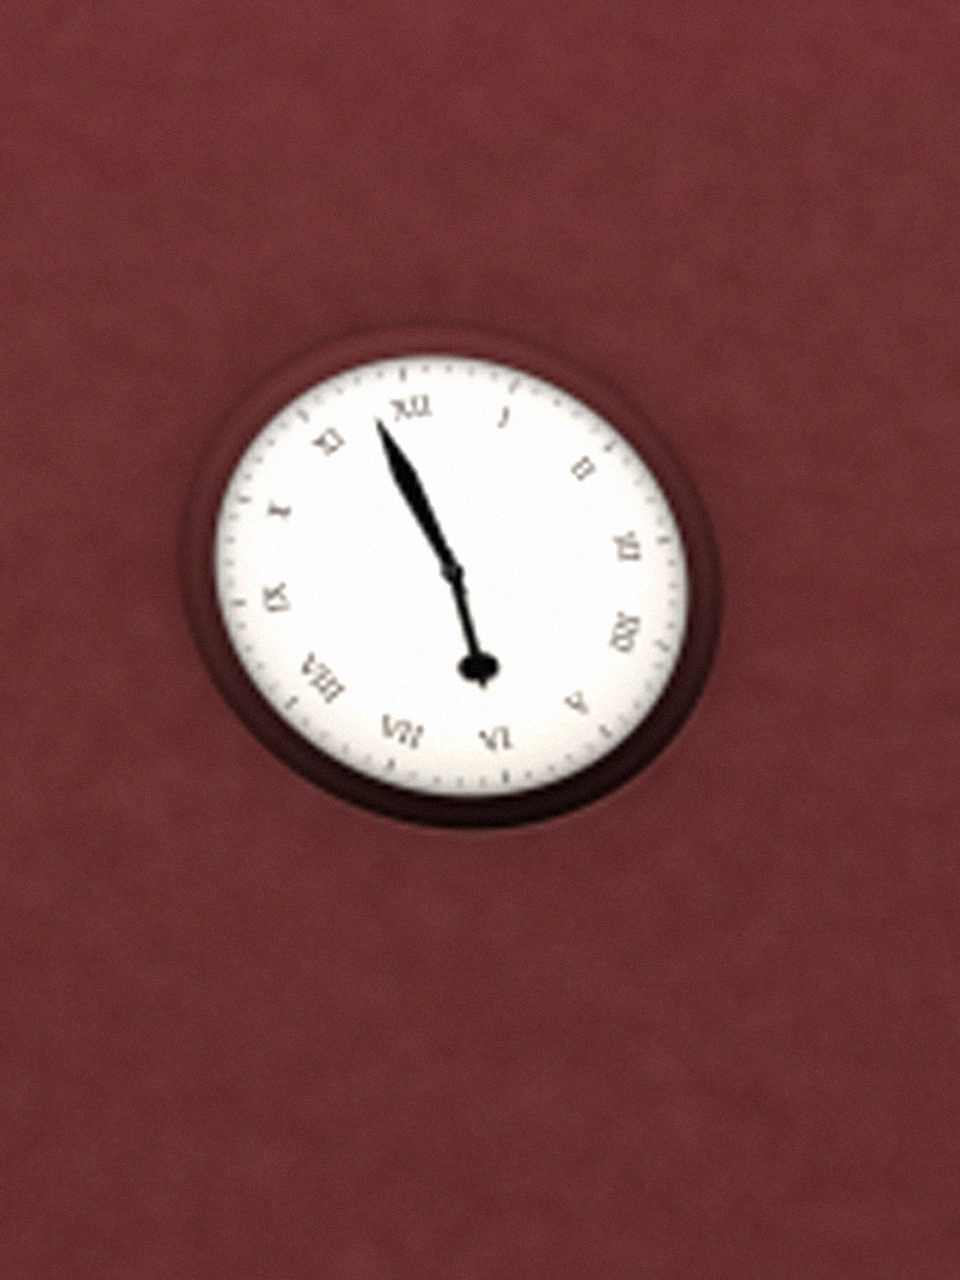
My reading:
**5:58**
